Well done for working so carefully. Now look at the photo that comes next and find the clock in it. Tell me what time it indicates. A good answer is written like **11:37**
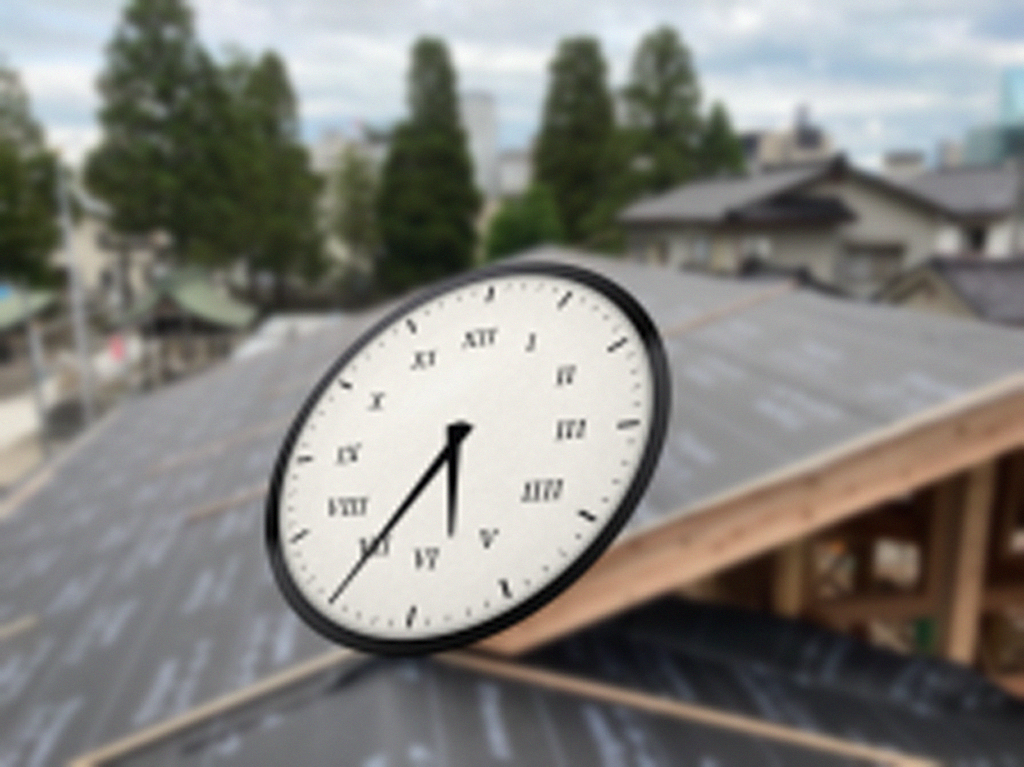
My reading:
**5:35**
